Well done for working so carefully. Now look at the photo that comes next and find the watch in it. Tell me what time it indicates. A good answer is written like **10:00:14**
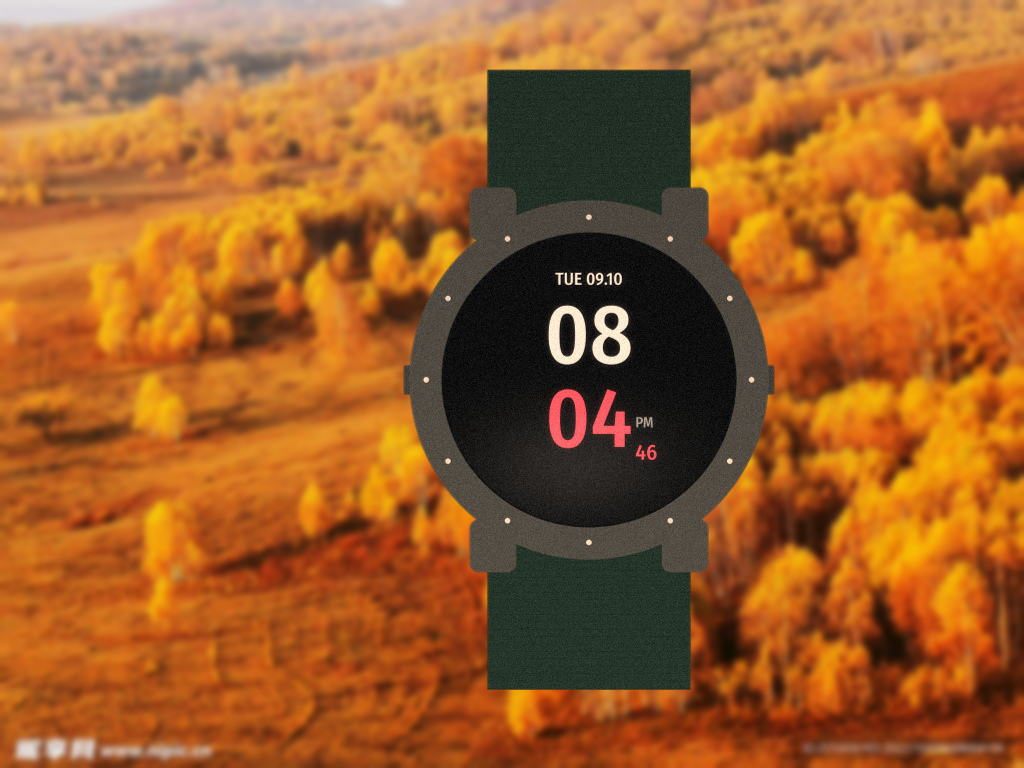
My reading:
**8:04:46**
